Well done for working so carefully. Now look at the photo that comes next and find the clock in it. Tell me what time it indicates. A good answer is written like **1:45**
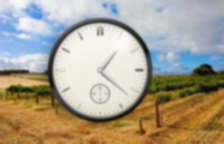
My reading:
**1:22**
